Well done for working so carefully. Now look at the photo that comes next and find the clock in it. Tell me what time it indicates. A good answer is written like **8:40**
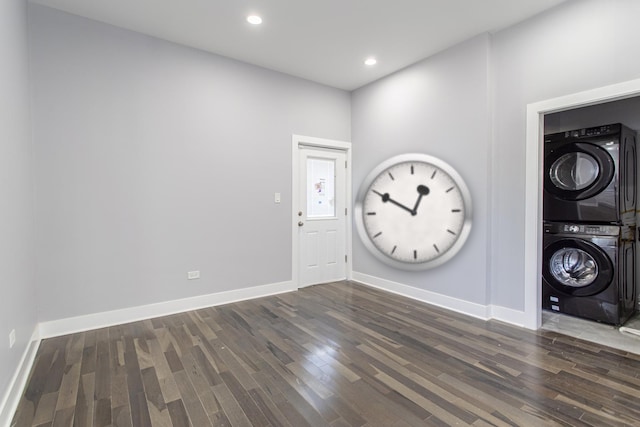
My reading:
**12:50**
